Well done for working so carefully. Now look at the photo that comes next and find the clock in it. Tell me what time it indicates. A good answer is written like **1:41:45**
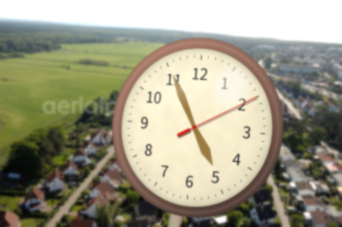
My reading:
**4:55:10**
